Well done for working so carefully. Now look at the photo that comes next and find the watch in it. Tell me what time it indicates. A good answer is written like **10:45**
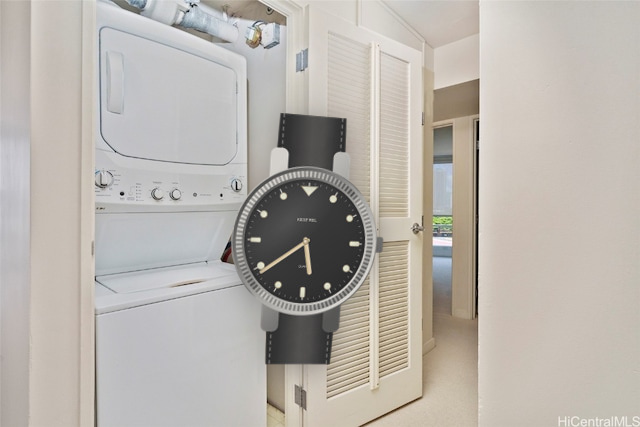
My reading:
**5:39**
